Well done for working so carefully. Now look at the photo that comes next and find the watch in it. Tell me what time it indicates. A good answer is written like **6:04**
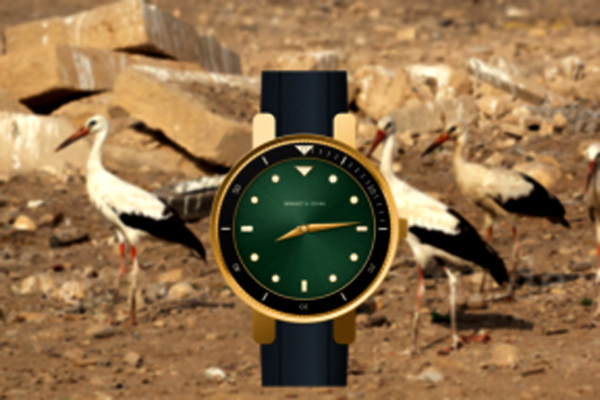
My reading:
**8:14**
